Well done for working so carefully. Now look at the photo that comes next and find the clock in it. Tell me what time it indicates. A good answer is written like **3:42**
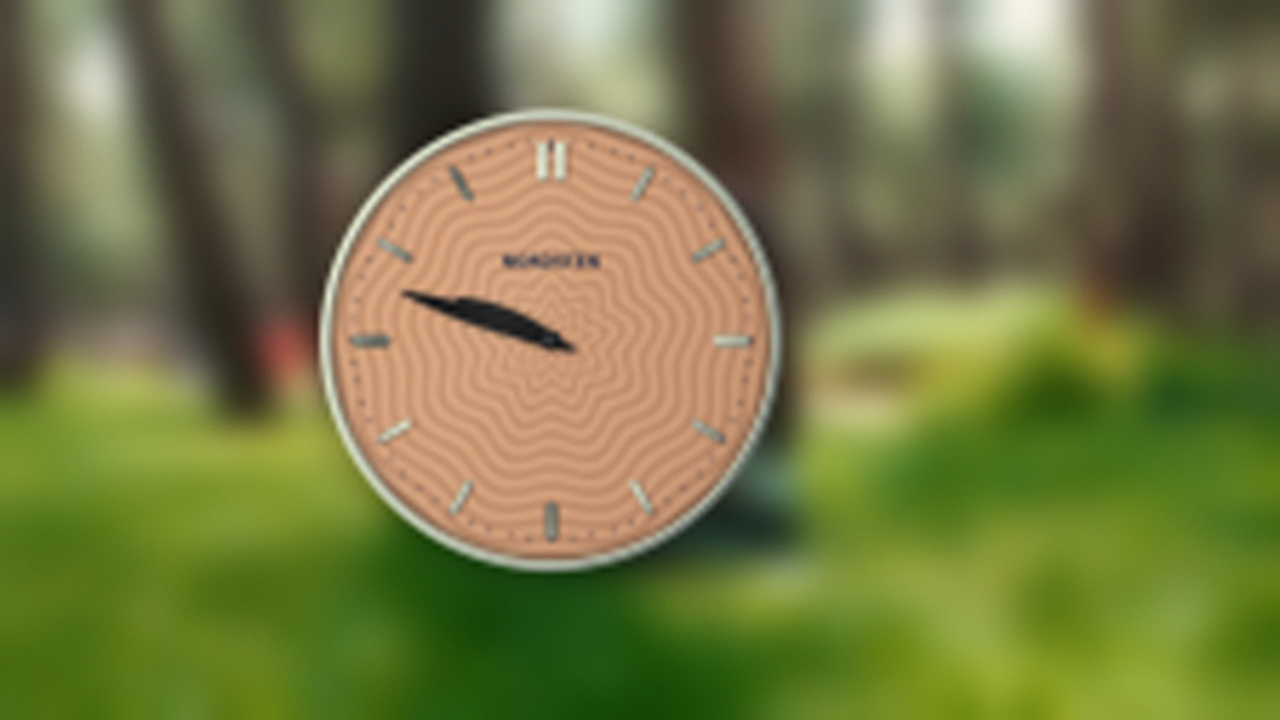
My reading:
**9:48**
